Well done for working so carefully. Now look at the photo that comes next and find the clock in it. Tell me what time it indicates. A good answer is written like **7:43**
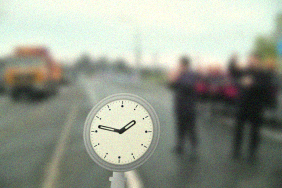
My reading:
**1:47**
